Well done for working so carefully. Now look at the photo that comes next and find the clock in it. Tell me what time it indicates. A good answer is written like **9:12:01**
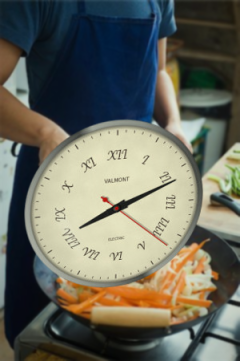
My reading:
**8:11:22**
